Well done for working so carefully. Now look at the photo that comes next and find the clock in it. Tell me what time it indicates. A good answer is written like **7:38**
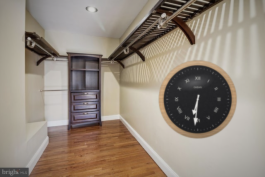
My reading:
**6:31**
